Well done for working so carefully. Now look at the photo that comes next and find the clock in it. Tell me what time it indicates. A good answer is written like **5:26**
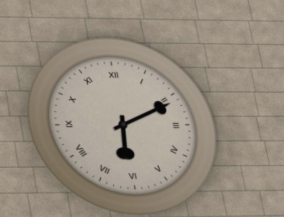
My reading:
**6:11**
